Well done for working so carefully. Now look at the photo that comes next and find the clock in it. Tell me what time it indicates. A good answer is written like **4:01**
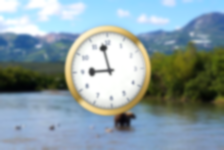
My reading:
**8:58**
